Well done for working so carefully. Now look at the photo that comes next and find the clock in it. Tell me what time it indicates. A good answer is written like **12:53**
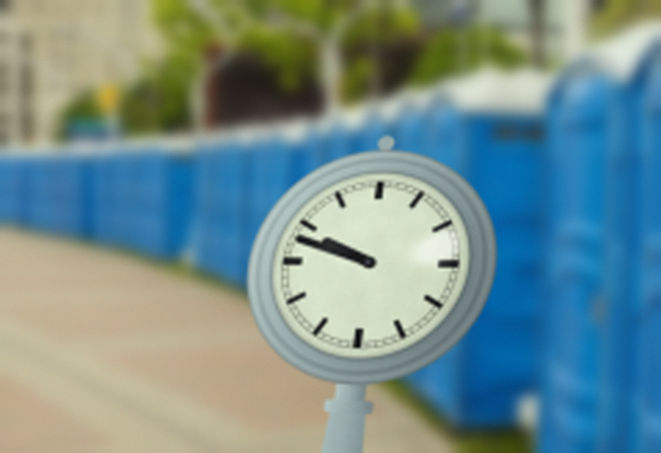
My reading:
**9:48**
